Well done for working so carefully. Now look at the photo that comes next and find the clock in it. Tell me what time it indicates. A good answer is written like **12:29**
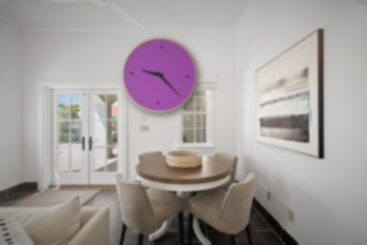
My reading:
**9:22**
